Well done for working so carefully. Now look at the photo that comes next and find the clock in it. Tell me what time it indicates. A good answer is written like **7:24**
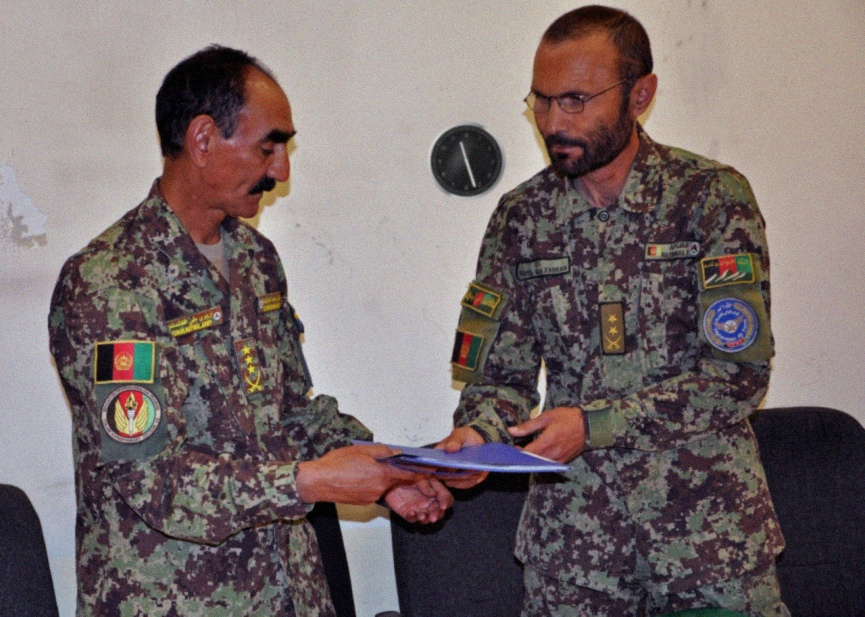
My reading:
**11:27**
